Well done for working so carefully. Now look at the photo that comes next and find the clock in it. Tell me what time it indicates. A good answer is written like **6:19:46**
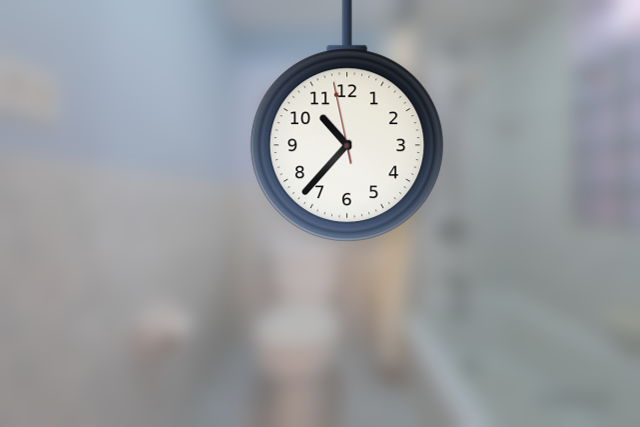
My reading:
**10:36:58**
